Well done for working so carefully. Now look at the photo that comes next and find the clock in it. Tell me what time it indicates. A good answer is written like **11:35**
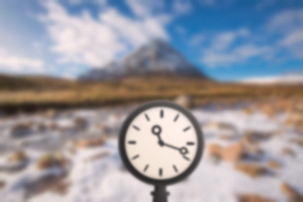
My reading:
**11:18**
